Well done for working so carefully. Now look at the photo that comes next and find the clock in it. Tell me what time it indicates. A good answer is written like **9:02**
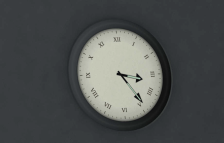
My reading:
**3:24**
